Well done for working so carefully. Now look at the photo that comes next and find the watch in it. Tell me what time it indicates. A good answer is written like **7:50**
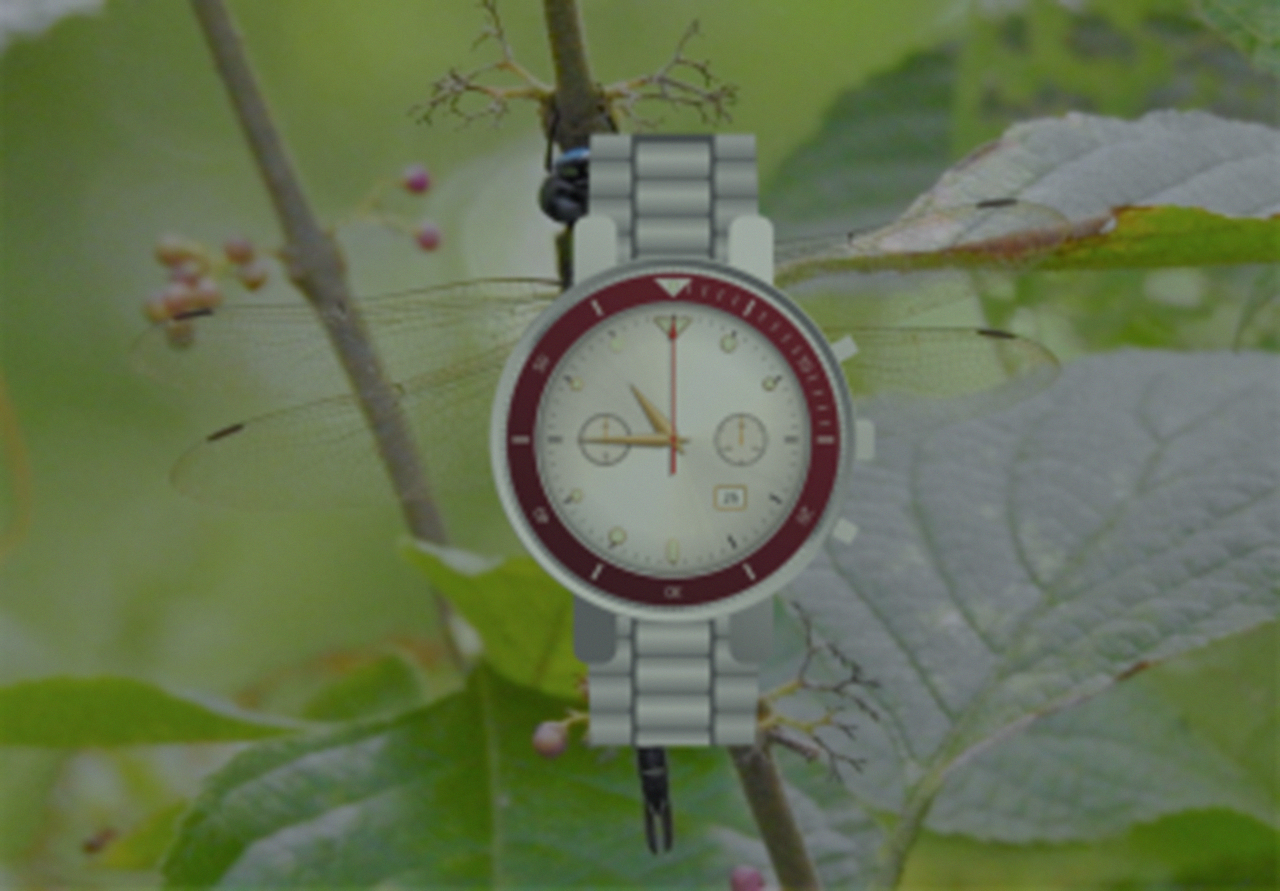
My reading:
**10:45**
